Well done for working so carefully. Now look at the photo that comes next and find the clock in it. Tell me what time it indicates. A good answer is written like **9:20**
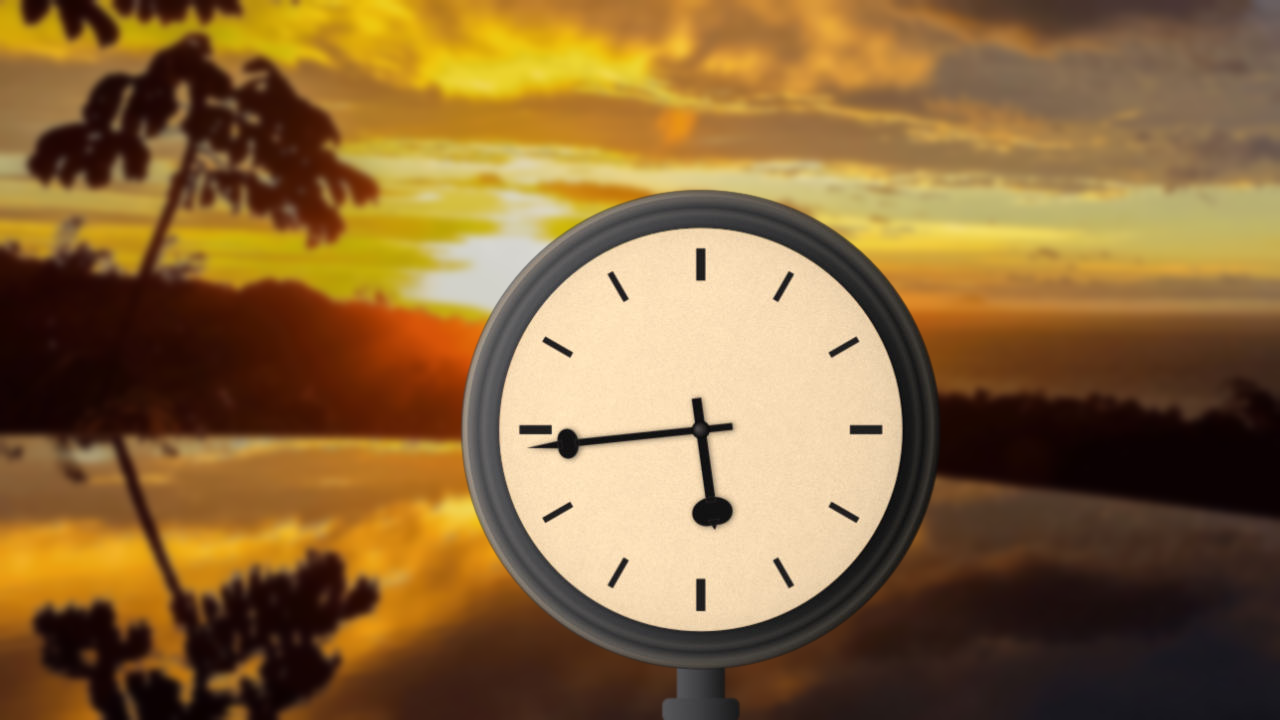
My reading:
**5:44**
